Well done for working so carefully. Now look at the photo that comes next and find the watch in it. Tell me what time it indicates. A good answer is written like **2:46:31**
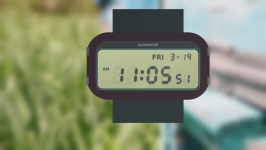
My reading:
**11:05:51**
